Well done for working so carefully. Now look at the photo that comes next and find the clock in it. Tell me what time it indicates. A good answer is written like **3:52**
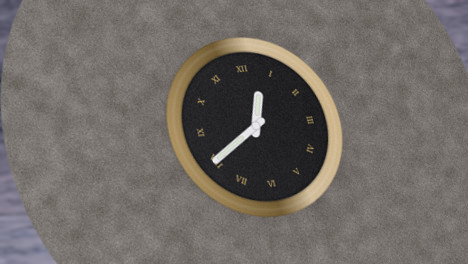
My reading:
**12:40**
